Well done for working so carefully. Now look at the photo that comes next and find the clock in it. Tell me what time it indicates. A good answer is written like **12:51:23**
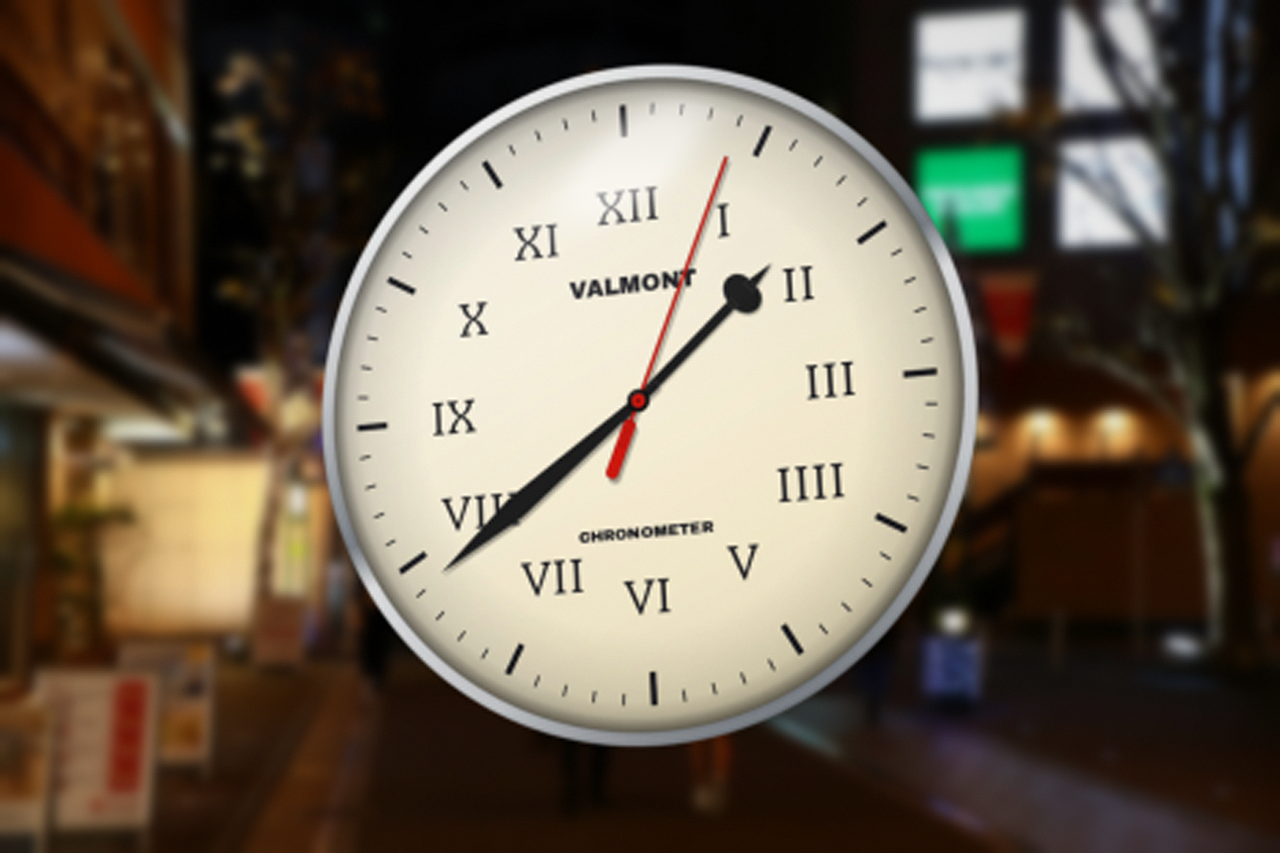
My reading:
**1:39:04**
